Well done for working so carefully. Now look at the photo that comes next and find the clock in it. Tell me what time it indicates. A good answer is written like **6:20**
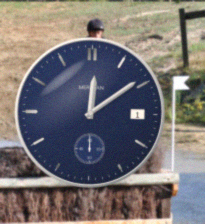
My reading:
**12:09**
